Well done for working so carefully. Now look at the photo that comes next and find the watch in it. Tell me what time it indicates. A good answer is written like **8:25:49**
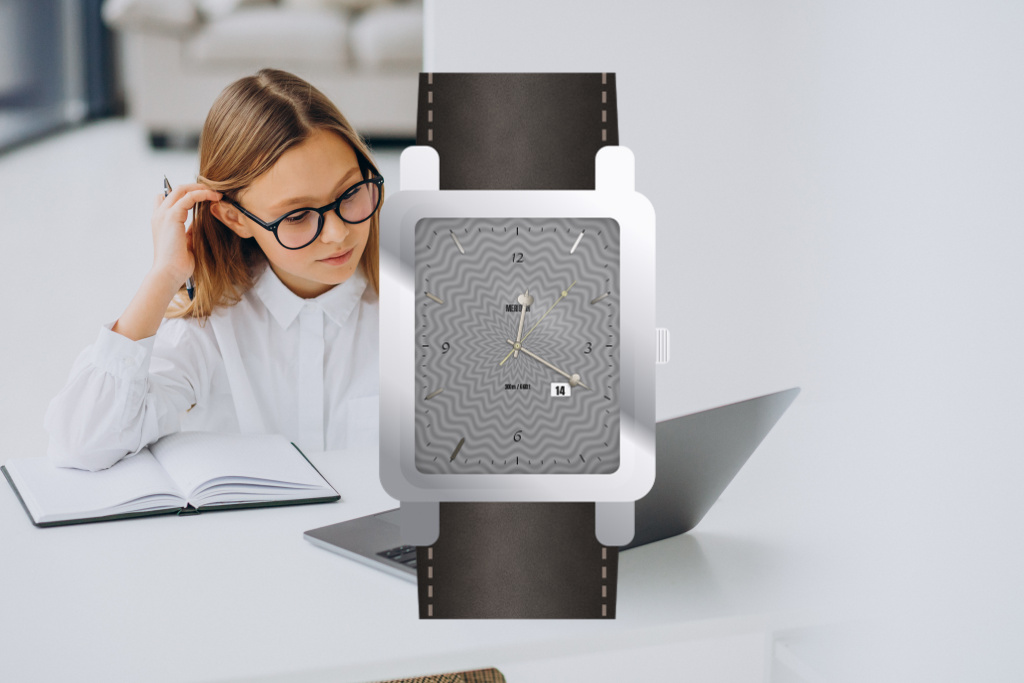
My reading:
**12:20:07**
